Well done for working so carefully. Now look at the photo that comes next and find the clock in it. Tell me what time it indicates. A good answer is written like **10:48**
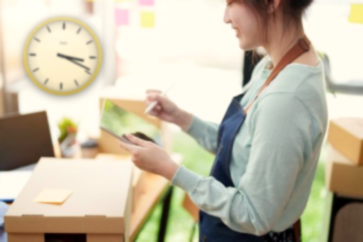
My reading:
**3:19**
